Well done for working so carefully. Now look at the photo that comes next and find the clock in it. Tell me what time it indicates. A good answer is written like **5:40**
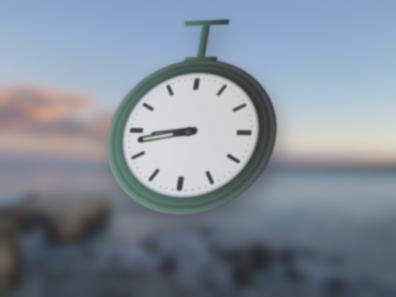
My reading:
**8:43**
